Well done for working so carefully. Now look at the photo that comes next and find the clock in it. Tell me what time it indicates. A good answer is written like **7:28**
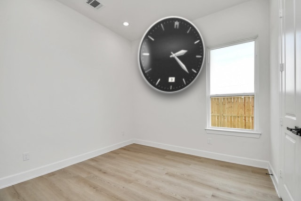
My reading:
**2:22**
